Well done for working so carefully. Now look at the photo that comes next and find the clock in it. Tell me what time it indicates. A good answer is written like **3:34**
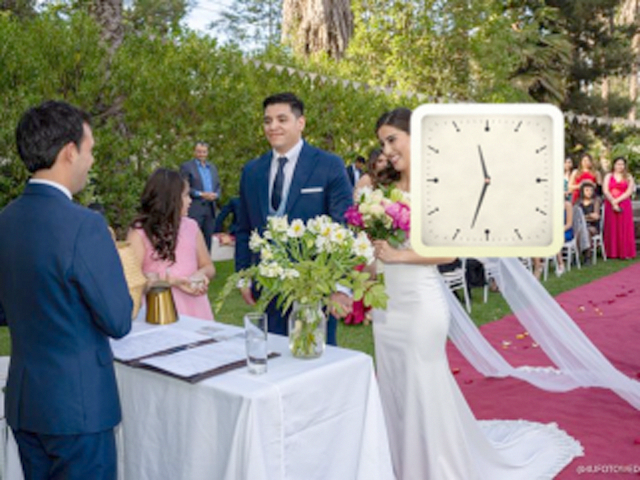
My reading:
**11:33**
